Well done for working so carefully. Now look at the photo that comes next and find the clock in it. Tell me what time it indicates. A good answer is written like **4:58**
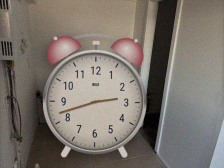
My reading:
**2:42**
